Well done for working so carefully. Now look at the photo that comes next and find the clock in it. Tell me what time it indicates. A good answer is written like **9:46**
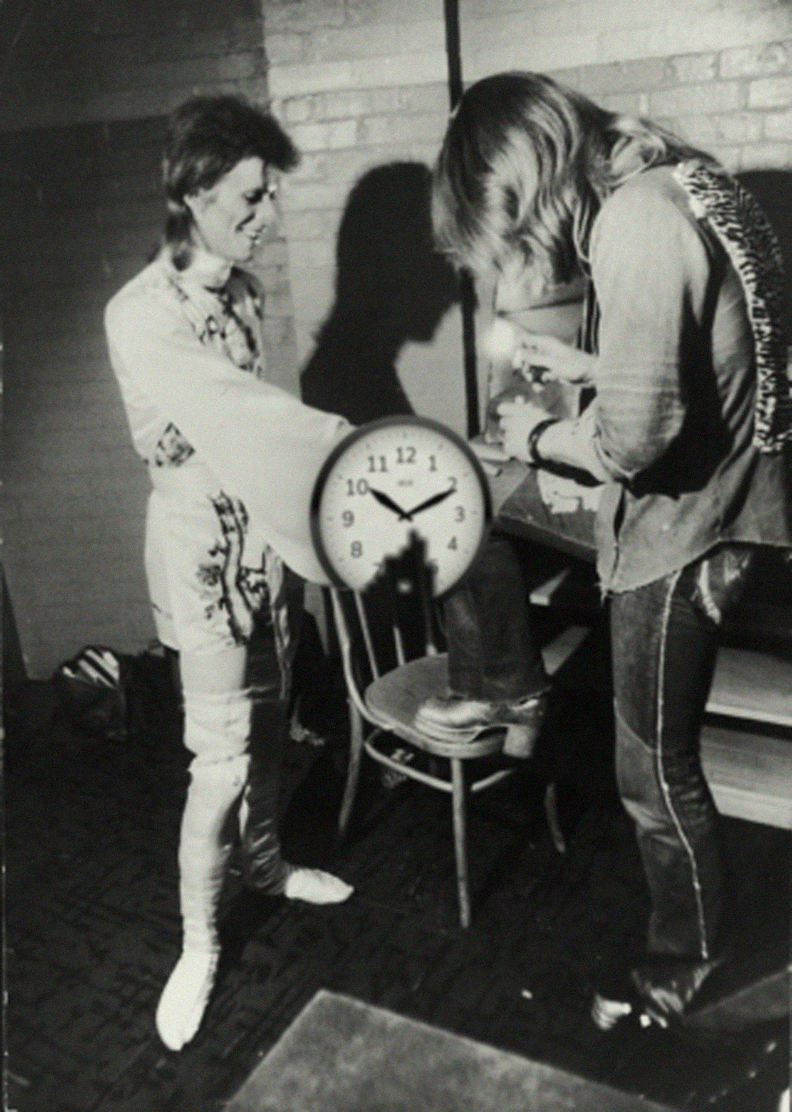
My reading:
**10:11**
